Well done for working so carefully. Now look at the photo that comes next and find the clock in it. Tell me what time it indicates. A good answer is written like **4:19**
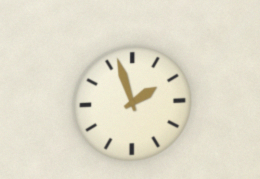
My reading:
**1:57**
